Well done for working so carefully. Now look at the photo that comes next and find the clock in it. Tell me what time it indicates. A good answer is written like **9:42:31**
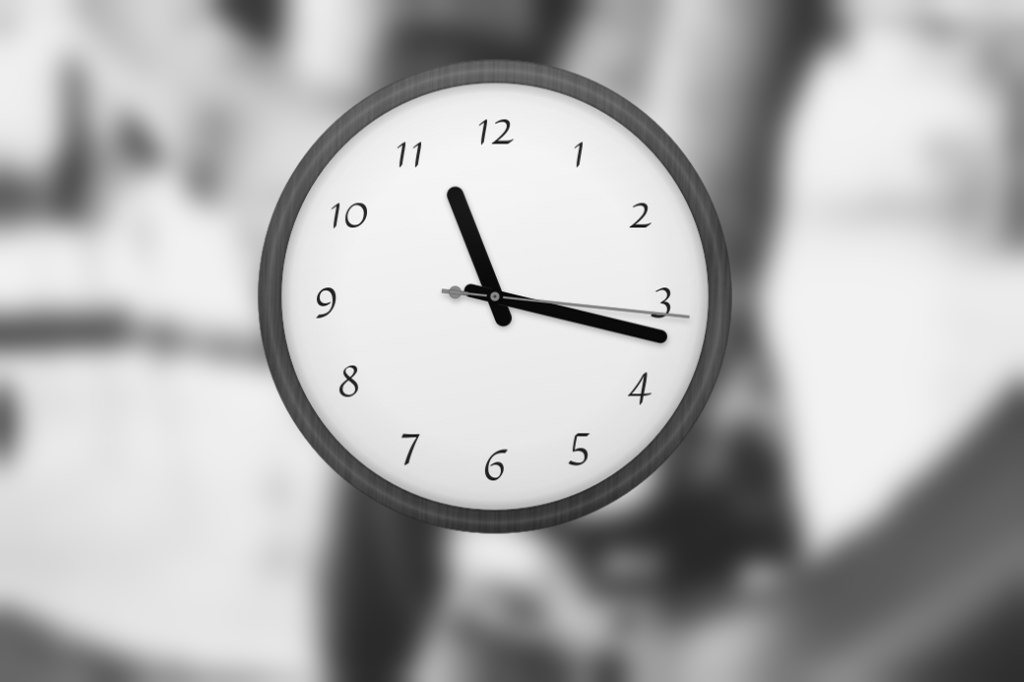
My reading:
**11:17:16**
